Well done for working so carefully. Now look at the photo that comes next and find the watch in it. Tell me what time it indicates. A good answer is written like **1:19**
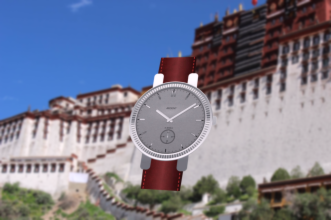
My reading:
**10:09**
